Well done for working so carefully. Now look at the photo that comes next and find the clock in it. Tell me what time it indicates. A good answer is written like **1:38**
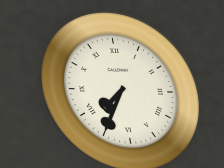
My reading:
**7:35**
